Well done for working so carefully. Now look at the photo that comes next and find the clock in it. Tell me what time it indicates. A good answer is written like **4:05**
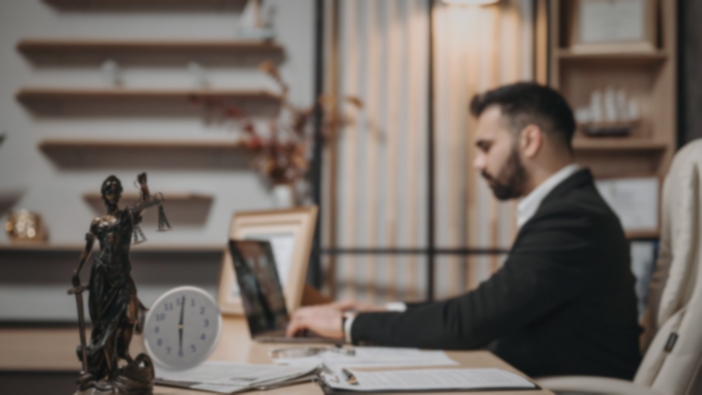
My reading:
**6:01**
